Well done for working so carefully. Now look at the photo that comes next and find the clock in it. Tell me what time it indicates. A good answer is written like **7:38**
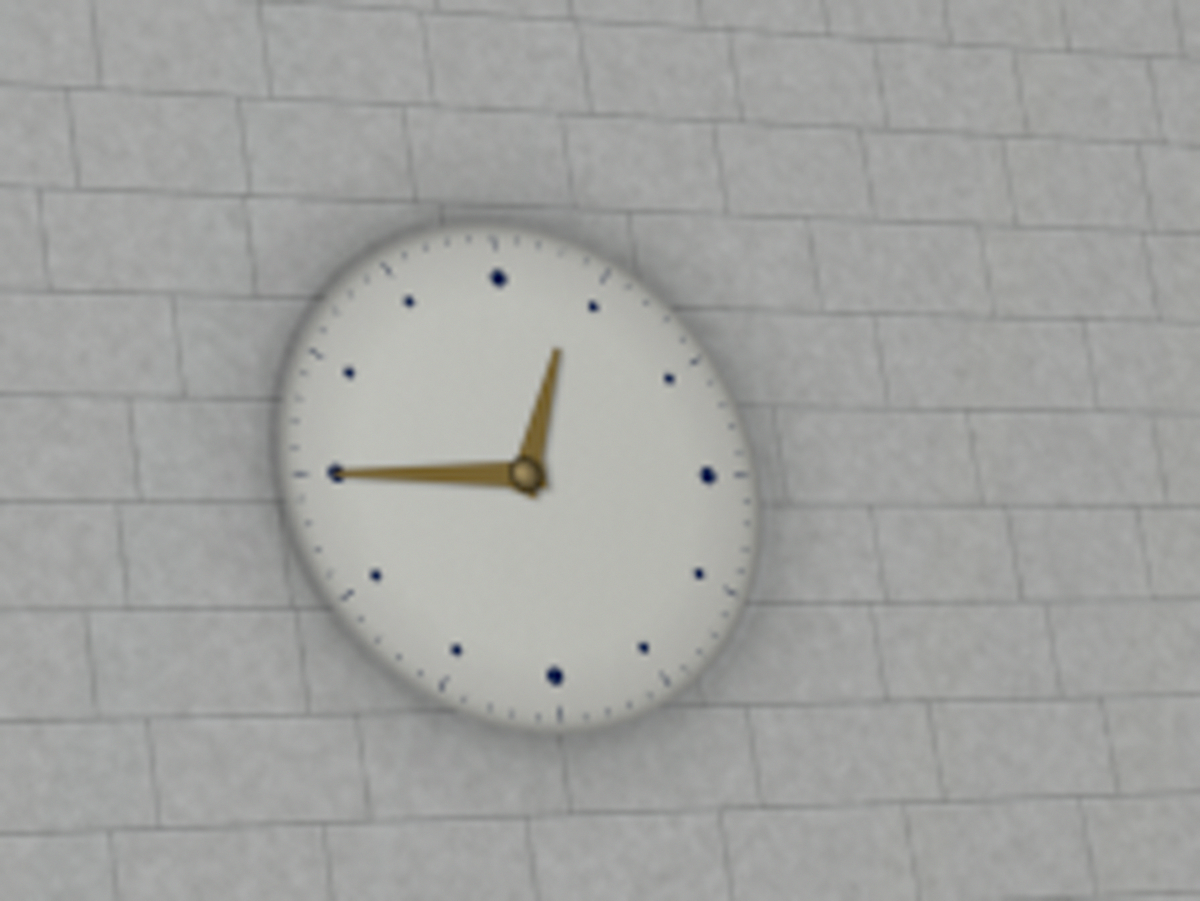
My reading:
**12:45**
